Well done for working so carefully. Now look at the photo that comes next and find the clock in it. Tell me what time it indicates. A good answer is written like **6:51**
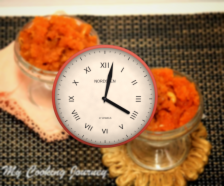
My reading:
**4:02**
